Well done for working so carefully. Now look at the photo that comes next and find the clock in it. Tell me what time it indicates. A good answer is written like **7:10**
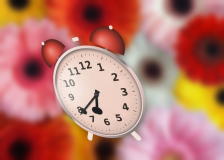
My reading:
**6:39**
